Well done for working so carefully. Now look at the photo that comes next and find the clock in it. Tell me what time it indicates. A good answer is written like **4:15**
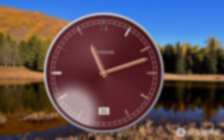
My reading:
**11:12**
